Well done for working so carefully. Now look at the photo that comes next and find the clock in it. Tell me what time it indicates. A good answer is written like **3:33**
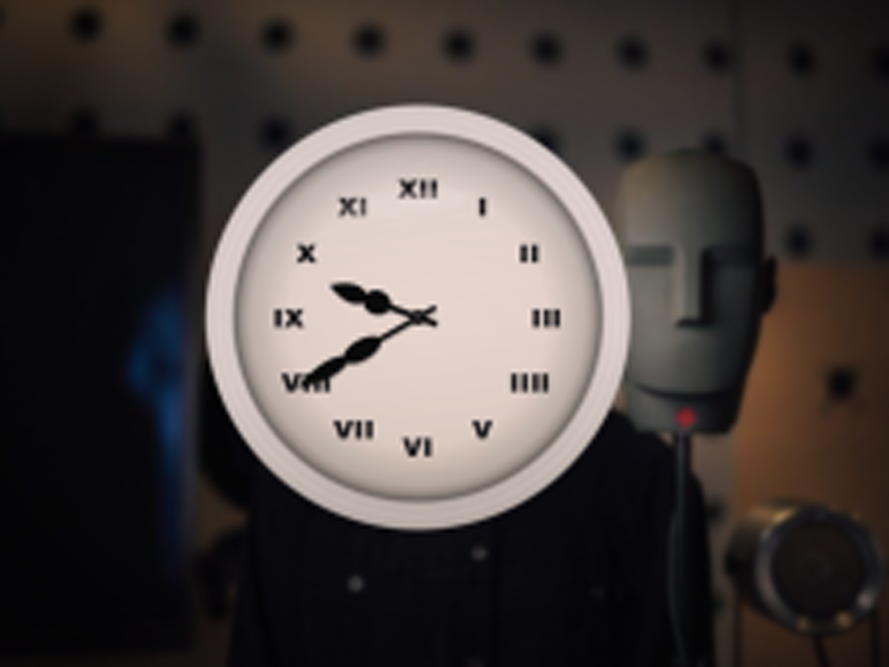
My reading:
**9:40**
